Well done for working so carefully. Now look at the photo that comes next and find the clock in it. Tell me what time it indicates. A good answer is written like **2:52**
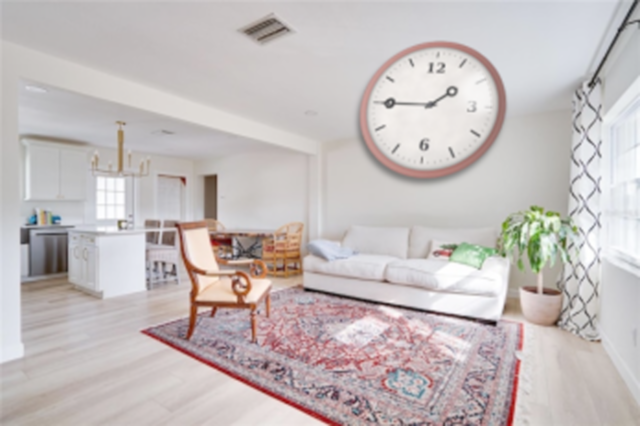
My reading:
**1:45**
